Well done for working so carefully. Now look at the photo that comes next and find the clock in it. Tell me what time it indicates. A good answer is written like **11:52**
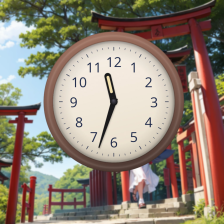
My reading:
**11:33**
